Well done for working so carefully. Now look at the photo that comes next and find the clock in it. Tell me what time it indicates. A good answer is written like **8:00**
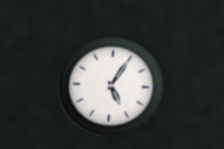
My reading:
**5:05**
